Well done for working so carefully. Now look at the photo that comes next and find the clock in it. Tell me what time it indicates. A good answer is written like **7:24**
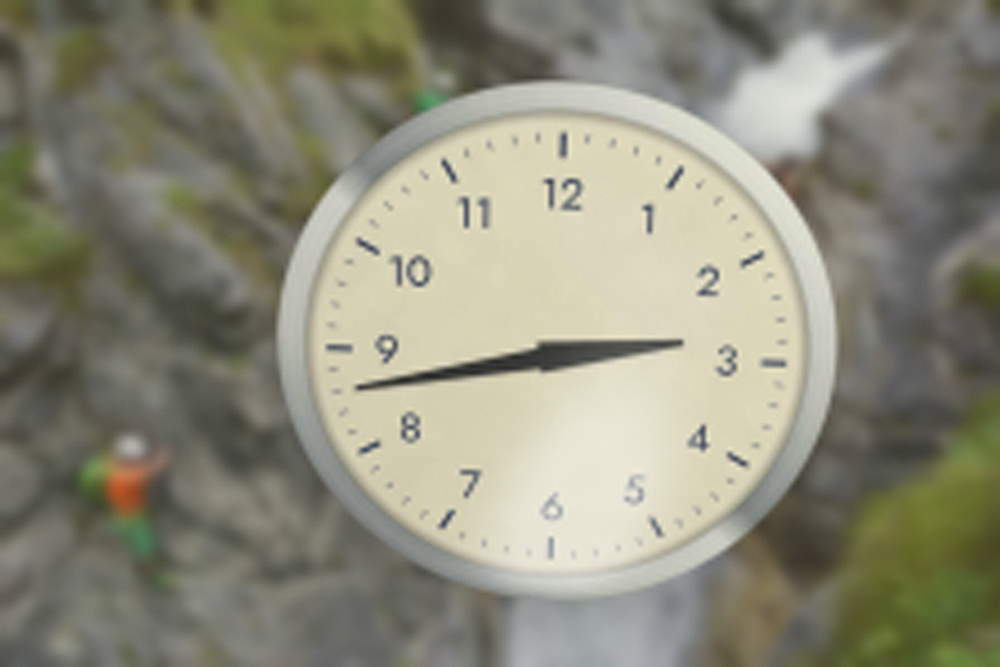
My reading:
**2:43**
